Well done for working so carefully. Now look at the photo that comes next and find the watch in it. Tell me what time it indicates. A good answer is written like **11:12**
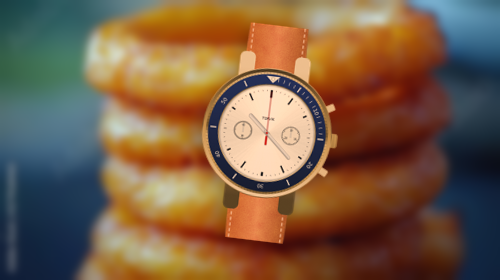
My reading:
**10:22**
